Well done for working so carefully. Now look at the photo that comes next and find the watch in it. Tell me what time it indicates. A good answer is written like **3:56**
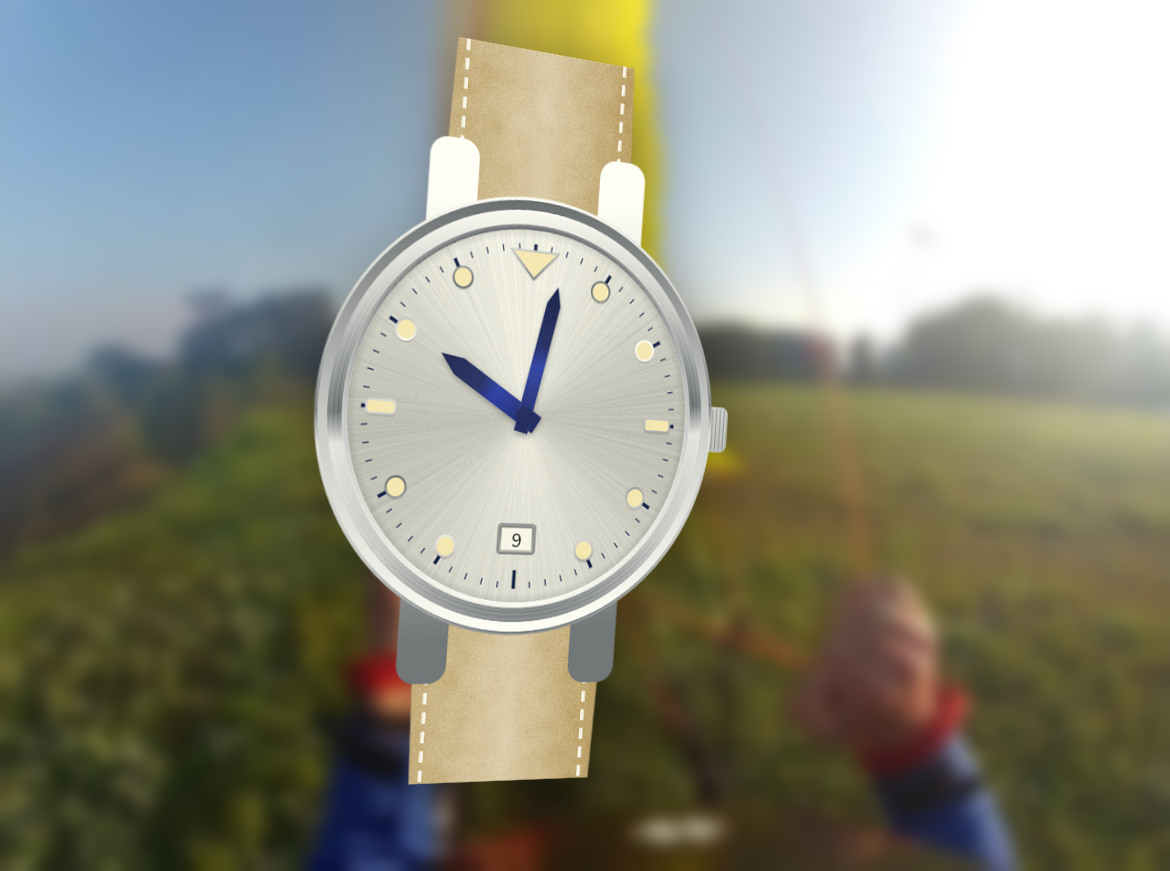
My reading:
**10:02**
